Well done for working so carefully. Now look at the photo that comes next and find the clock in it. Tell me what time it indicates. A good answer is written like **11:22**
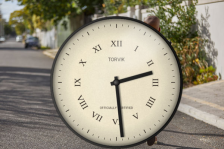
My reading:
**2:29**
